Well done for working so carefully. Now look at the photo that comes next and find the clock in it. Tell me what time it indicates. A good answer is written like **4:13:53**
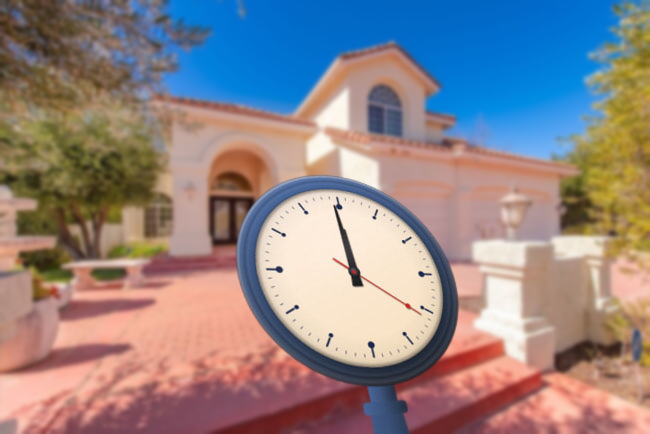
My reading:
**11:59:21**
